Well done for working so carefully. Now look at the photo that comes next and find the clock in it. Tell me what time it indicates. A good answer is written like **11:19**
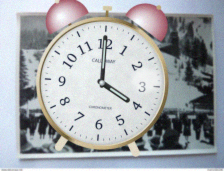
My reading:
**4:00**
